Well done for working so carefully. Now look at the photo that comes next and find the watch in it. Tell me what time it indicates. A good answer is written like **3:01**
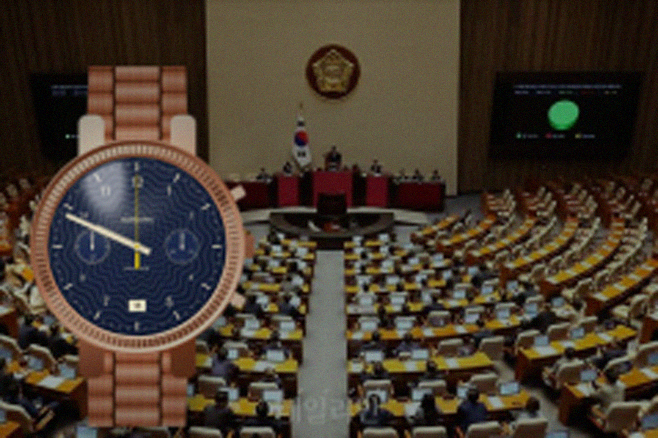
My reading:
**9:49**
